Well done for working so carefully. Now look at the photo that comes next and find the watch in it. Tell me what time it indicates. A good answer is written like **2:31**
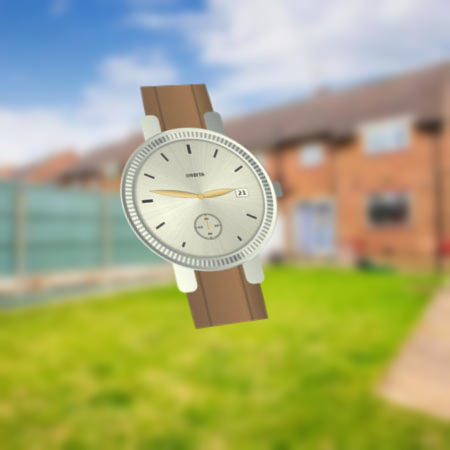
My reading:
**2:47**
